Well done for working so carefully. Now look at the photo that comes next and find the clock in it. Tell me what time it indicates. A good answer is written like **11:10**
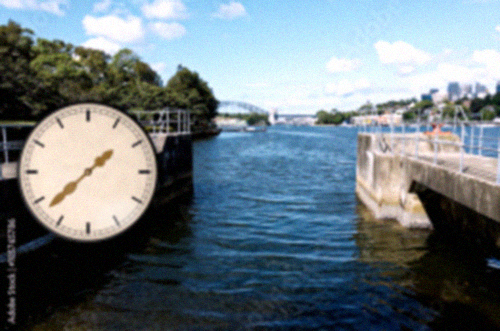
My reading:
**1:38**
